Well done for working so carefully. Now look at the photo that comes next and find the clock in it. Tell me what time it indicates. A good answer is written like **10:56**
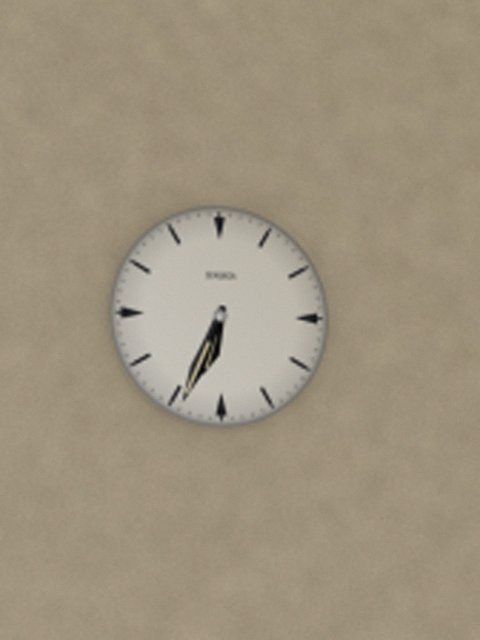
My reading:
**6:34**
